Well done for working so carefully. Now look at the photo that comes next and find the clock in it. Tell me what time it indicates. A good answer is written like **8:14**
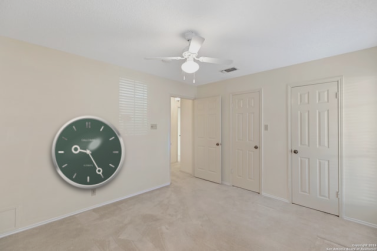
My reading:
**9:25**
